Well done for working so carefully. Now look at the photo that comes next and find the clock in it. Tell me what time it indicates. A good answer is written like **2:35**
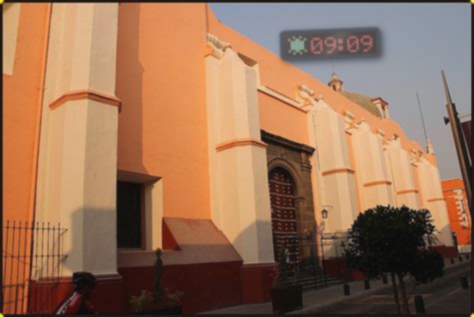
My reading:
**9:09**
